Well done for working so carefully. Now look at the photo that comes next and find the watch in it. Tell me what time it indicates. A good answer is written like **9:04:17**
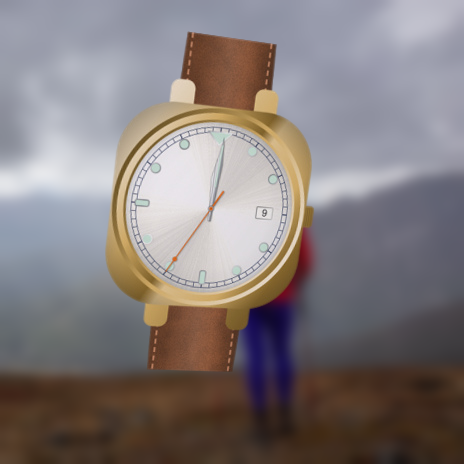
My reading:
**12:00:35**
